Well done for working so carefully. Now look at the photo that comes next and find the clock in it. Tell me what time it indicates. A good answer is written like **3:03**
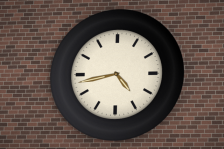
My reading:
**4:43**
